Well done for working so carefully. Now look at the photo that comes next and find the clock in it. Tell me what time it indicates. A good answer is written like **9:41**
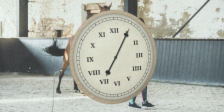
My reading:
**7:05**
